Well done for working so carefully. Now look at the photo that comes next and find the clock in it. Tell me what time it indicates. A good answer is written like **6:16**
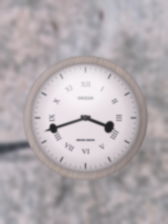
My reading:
**3:42**
